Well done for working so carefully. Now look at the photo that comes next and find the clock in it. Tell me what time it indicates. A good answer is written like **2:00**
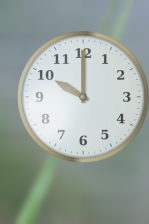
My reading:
**10:00**
